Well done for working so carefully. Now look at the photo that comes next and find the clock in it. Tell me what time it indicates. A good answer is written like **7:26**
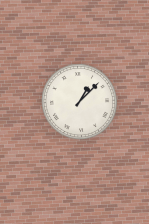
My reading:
**1:08**
